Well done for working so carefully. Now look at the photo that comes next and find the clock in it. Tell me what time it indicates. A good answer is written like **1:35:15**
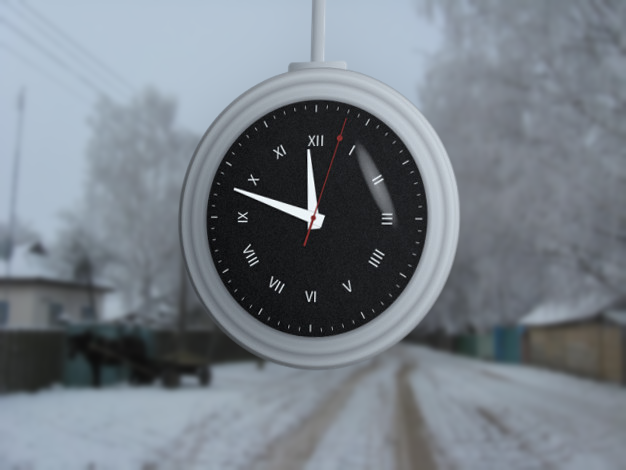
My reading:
**11:48:03**
